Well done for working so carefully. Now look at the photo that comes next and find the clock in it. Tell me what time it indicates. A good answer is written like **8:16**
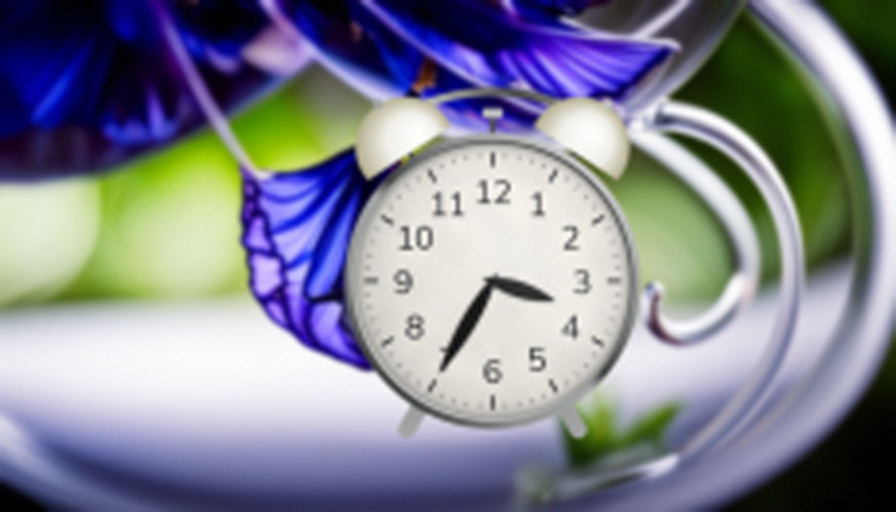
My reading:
**3:35**
